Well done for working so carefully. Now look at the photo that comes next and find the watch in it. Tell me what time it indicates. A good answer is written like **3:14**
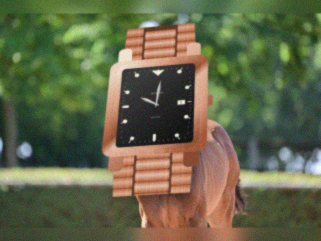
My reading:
**10:01**
